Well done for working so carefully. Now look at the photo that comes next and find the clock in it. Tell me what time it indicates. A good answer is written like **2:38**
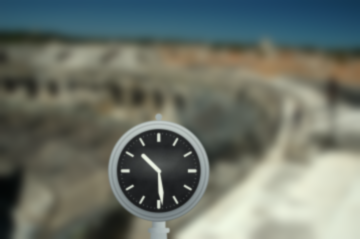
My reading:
**10:29**
